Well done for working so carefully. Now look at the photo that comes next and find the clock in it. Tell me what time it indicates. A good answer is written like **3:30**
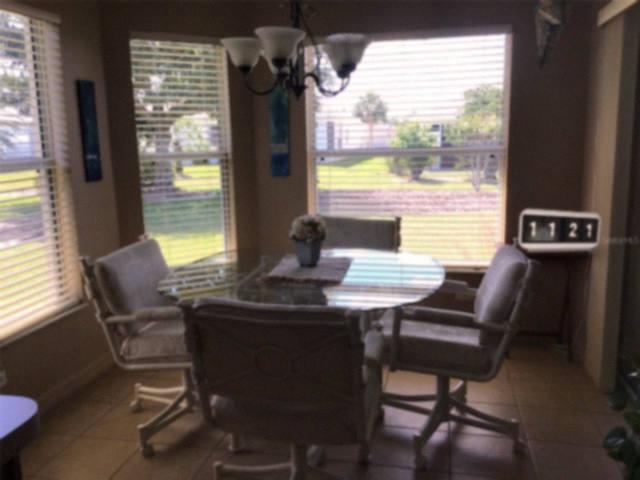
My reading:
**11:21**
